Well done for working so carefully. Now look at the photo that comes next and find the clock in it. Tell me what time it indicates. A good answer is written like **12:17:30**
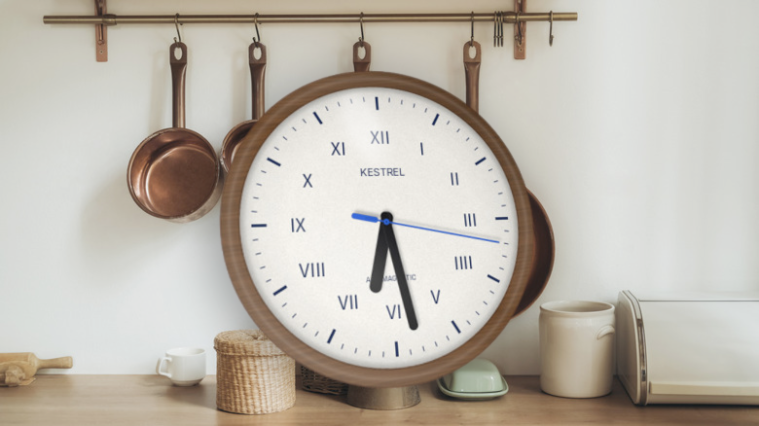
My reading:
**6:28:17**
